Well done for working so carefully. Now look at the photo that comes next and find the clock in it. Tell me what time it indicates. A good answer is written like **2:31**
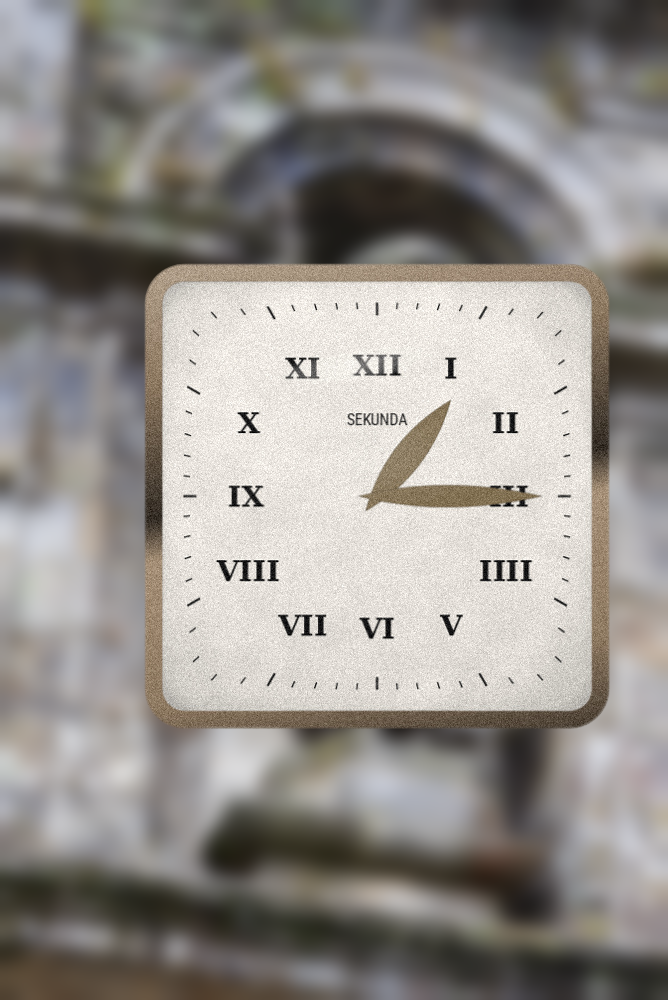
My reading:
**1:15**
